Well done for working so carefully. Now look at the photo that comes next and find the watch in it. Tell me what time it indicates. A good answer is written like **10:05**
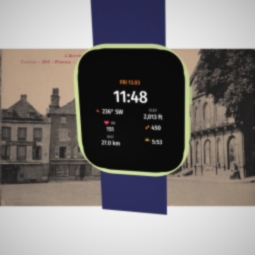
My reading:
**11:48**
